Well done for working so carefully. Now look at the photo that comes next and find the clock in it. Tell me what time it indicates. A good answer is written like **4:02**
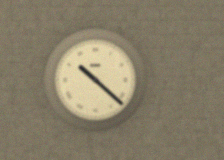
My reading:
**10:22**
